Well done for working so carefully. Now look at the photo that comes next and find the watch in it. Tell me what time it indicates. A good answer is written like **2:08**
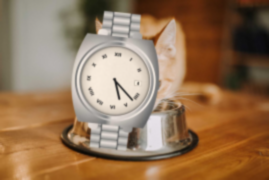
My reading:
**5:22**
